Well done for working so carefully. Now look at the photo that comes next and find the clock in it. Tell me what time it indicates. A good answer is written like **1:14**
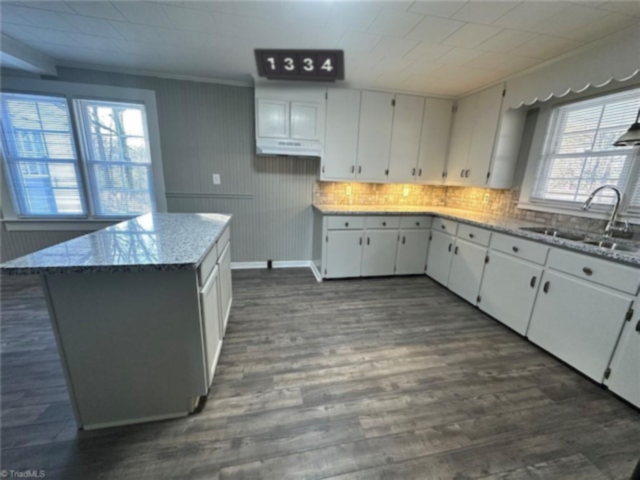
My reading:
**13:34**
